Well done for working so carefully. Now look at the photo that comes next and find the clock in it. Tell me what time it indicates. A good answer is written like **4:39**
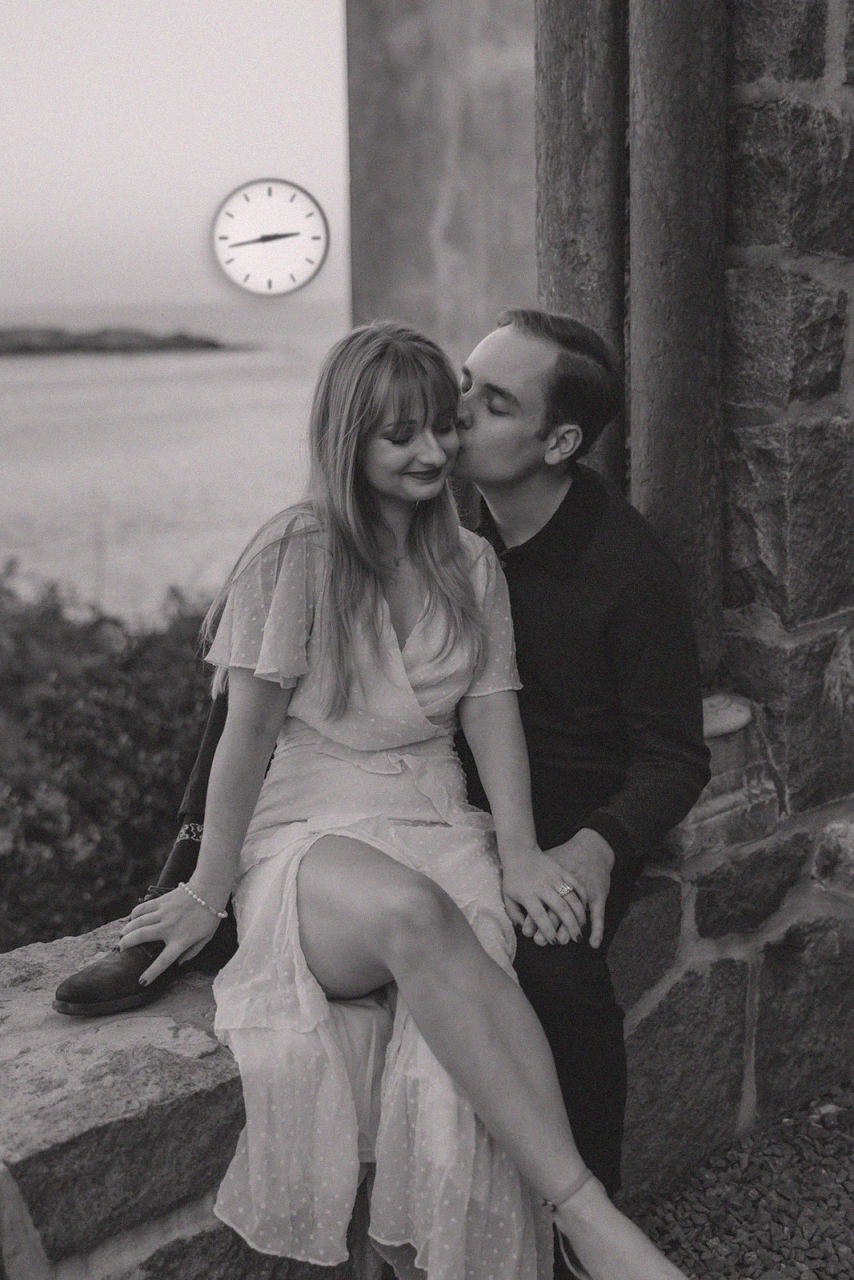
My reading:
**2:43**
